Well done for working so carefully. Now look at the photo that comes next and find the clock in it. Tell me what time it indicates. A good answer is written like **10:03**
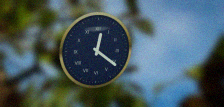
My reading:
**12:21**
